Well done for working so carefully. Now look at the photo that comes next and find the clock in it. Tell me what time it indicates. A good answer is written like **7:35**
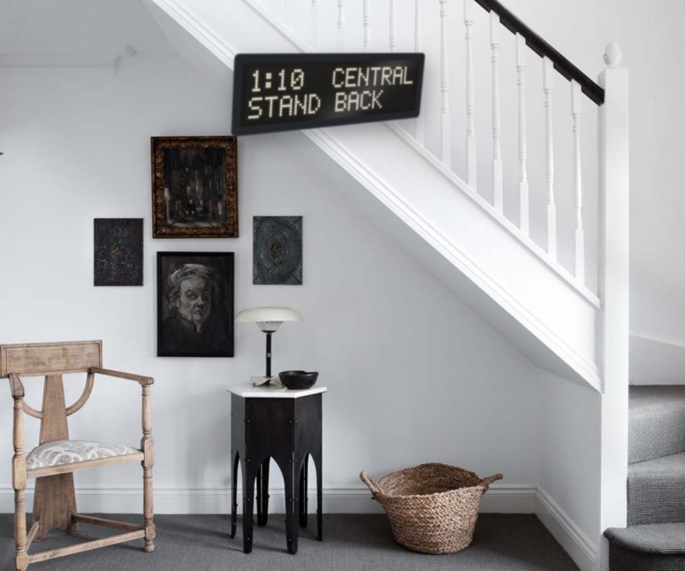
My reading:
**1:10**
